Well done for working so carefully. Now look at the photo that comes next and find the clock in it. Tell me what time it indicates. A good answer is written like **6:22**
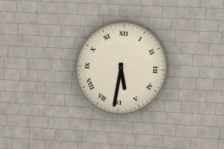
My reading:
**5:31**
